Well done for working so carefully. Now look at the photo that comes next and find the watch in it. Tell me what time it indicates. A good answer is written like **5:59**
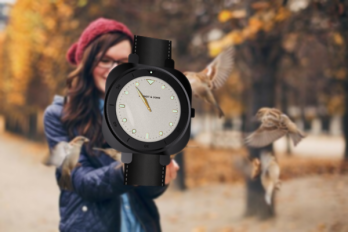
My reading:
**10:54**
